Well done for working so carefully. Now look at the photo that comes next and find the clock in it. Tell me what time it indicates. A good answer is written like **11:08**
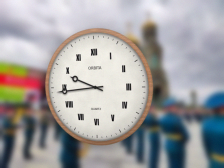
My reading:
**9:44**
